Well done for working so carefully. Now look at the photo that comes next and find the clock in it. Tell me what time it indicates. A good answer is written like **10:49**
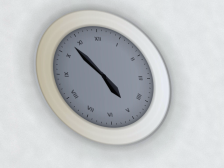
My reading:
**4:53**
